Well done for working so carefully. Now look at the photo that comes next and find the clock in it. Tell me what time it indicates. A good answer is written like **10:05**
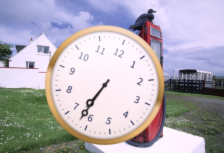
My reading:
**6:32**
